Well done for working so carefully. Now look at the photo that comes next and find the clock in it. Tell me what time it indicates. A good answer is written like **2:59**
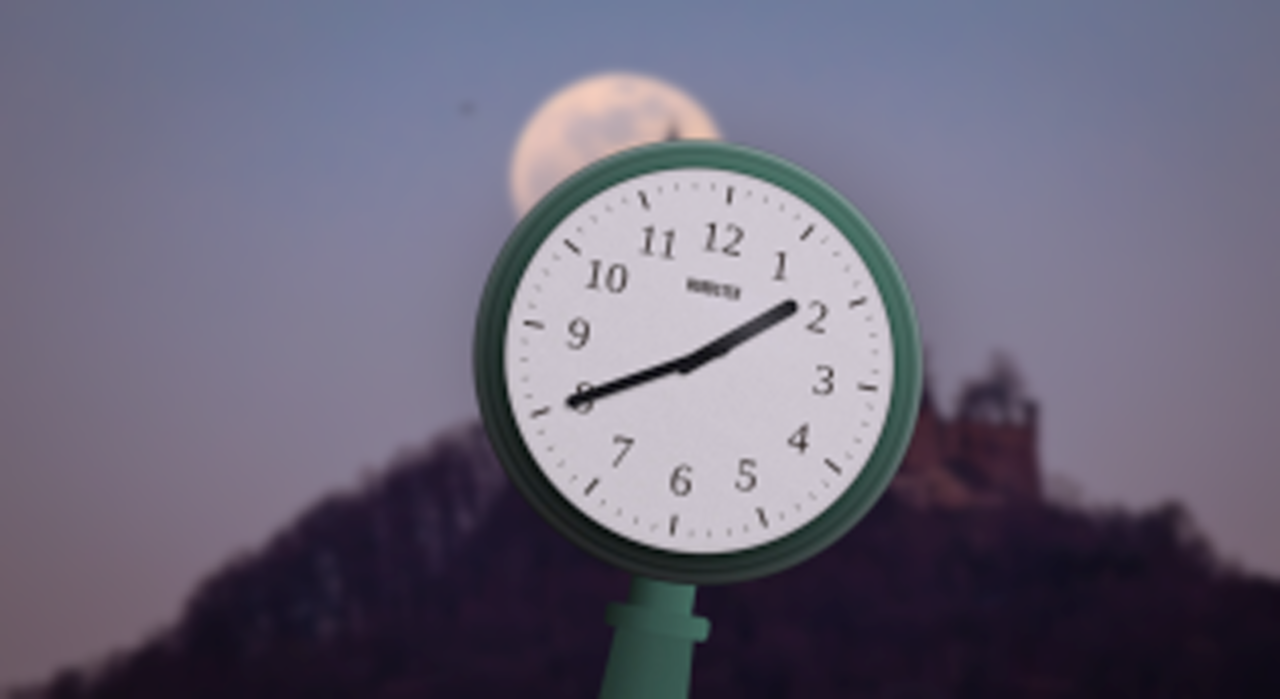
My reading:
**1:40**
